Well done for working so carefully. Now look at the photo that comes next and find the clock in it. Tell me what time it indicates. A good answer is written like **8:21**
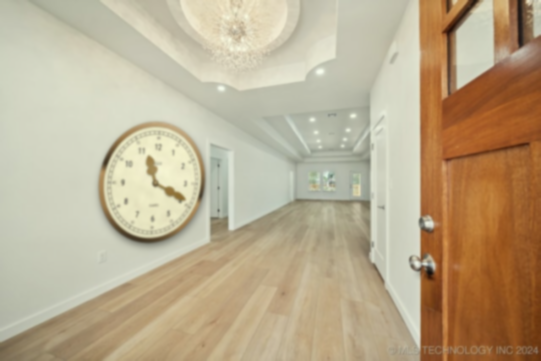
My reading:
**11:19**
